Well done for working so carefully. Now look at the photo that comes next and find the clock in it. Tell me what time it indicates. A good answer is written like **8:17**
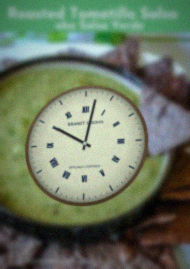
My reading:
**10:02**
